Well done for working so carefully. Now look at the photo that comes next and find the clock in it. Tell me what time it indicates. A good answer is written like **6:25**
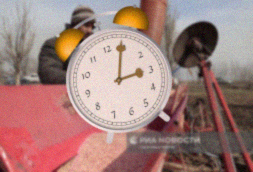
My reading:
**3:04**
